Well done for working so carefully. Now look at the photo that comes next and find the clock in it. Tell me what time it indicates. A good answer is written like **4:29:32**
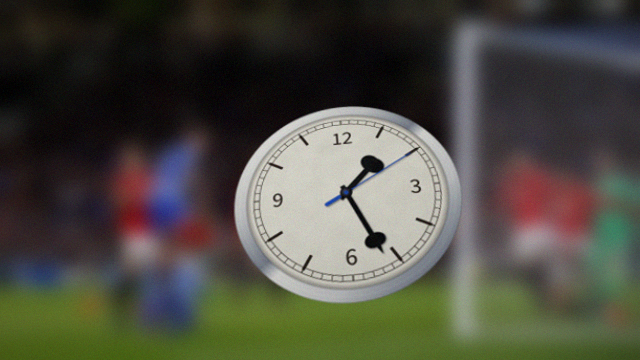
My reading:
**1:26:10**
